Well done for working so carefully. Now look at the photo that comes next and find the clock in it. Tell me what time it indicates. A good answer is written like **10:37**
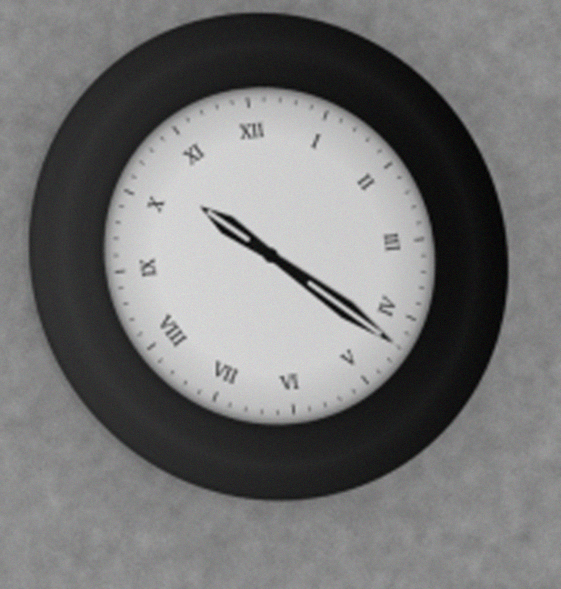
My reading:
**10:22**
